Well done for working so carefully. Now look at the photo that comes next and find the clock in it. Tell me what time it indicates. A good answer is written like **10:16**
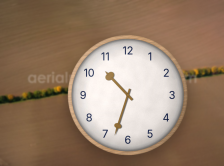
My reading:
**10:33**
